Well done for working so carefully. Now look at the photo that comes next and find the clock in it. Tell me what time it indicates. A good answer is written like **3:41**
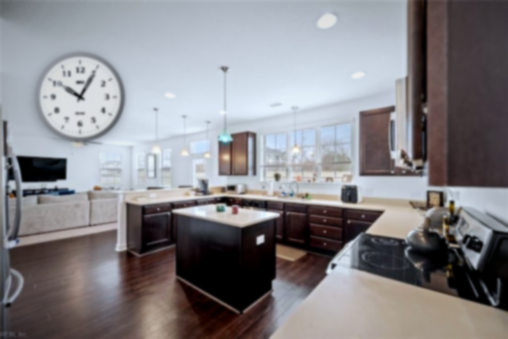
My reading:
**10:05**
